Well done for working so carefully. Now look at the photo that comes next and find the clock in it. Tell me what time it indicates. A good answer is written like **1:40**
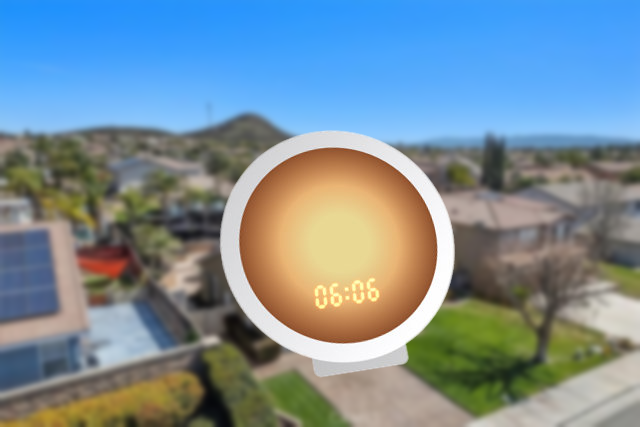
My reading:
**6:06**
